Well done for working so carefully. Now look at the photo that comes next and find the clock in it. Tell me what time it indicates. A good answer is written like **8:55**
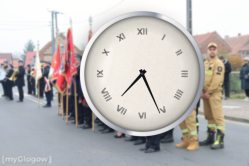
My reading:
**7:26**
